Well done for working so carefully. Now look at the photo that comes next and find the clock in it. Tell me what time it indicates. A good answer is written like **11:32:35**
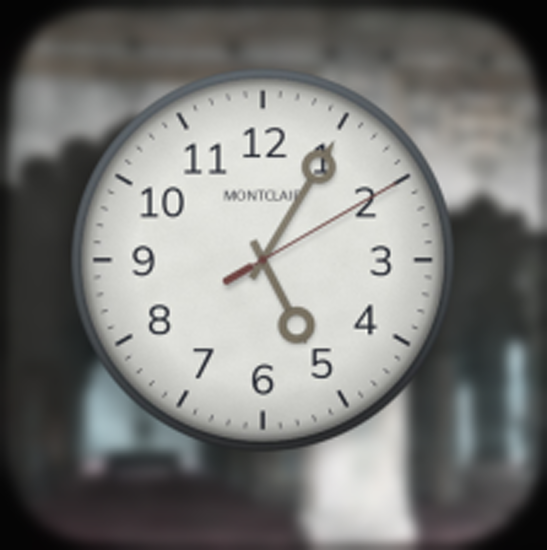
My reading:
**5:05:10**
